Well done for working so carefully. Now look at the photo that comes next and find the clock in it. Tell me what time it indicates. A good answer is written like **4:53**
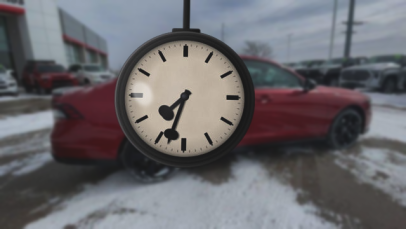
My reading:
**7:33**
